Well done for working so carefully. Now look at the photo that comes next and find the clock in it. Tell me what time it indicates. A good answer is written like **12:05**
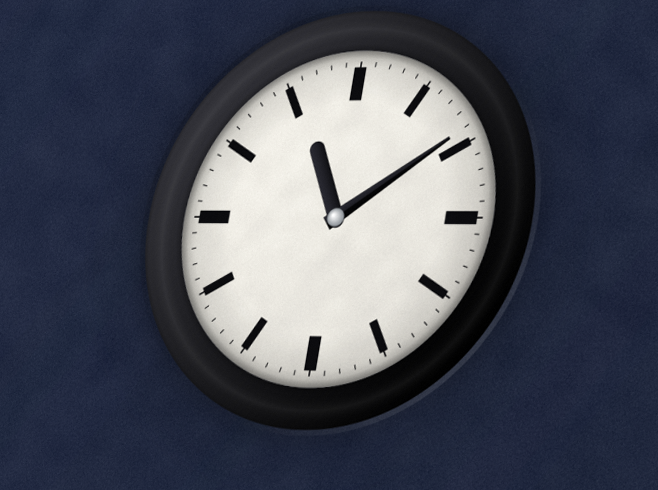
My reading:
**11:09**
